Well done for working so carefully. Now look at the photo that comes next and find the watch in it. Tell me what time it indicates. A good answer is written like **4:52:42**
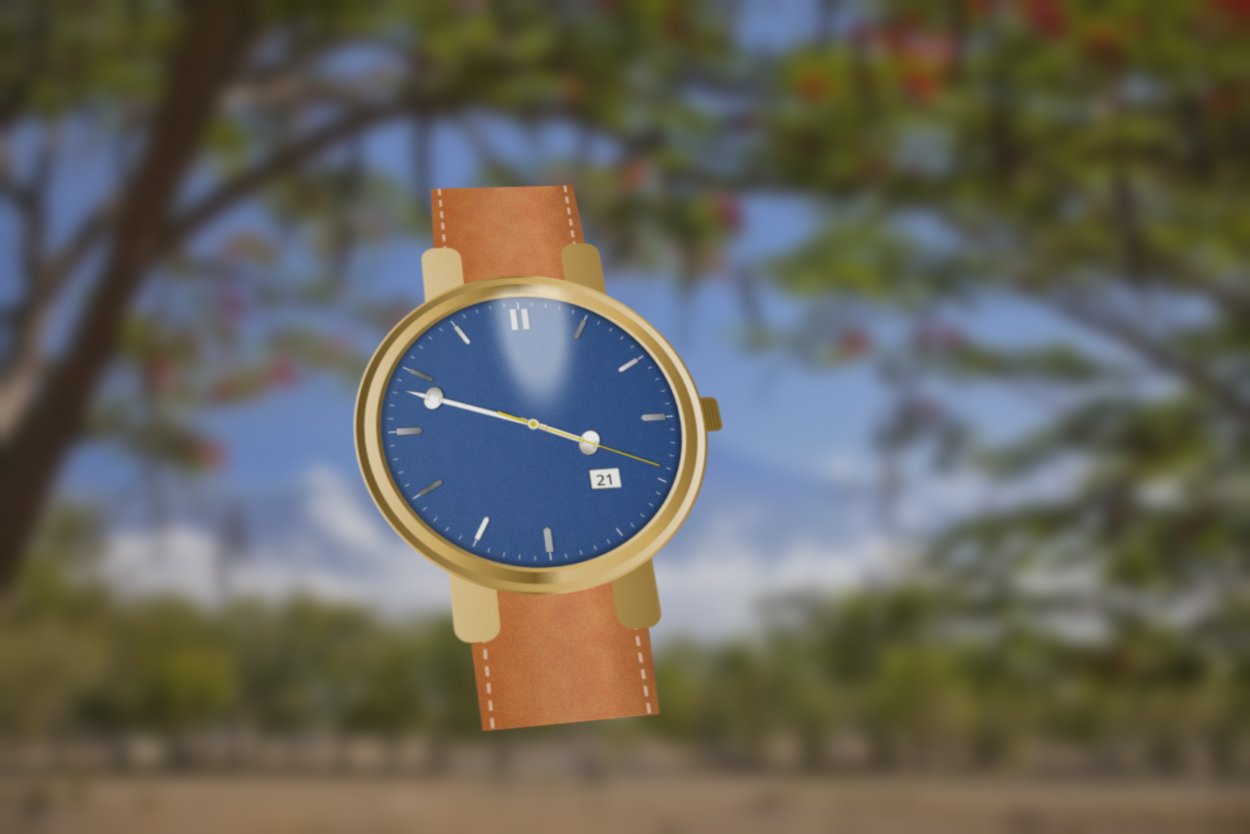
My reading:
**3:48:19**
